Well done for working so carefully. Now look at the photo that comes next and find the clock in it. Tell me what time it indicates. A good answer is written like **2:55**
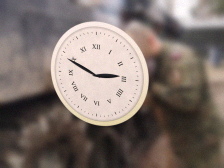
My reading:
**2:49**
